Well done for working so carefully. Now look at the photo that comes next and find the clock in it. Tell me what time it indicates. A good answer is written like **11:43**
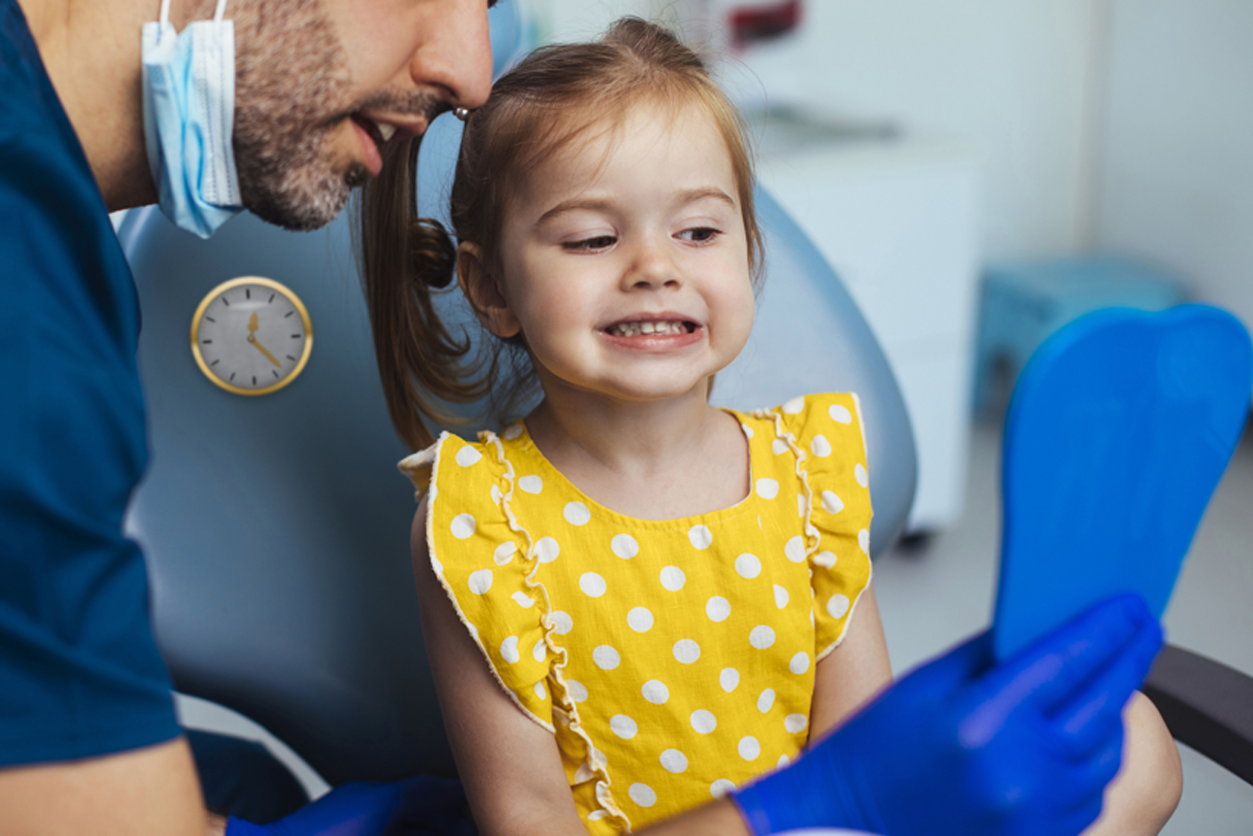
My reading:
**12:23**
